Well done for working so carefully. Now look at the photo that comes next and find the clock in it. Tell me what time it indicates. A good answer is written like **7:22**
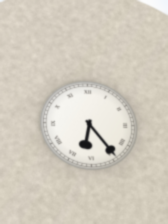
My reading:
**6:24**
